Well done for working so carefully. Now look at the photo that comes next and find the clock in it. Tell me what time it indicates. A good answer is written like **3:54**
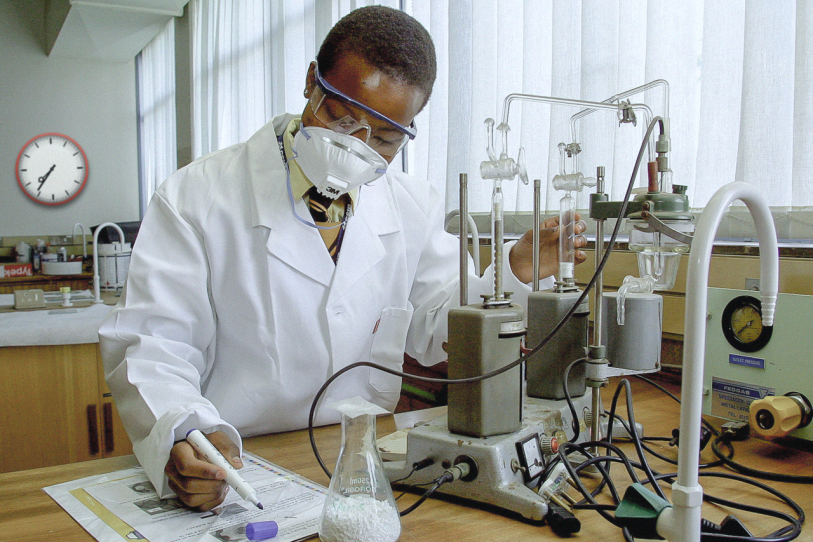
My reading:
**7:36**
